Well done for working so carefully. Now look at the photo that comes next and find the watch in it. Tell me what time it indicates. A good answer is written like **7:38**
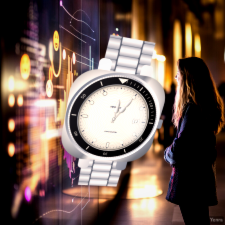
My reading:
**12:05**
